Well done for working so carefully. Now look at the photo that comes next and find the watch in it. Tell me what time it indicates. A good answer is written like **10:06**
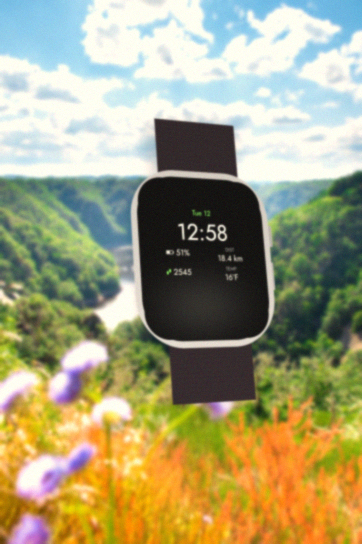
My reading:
**12:58**
